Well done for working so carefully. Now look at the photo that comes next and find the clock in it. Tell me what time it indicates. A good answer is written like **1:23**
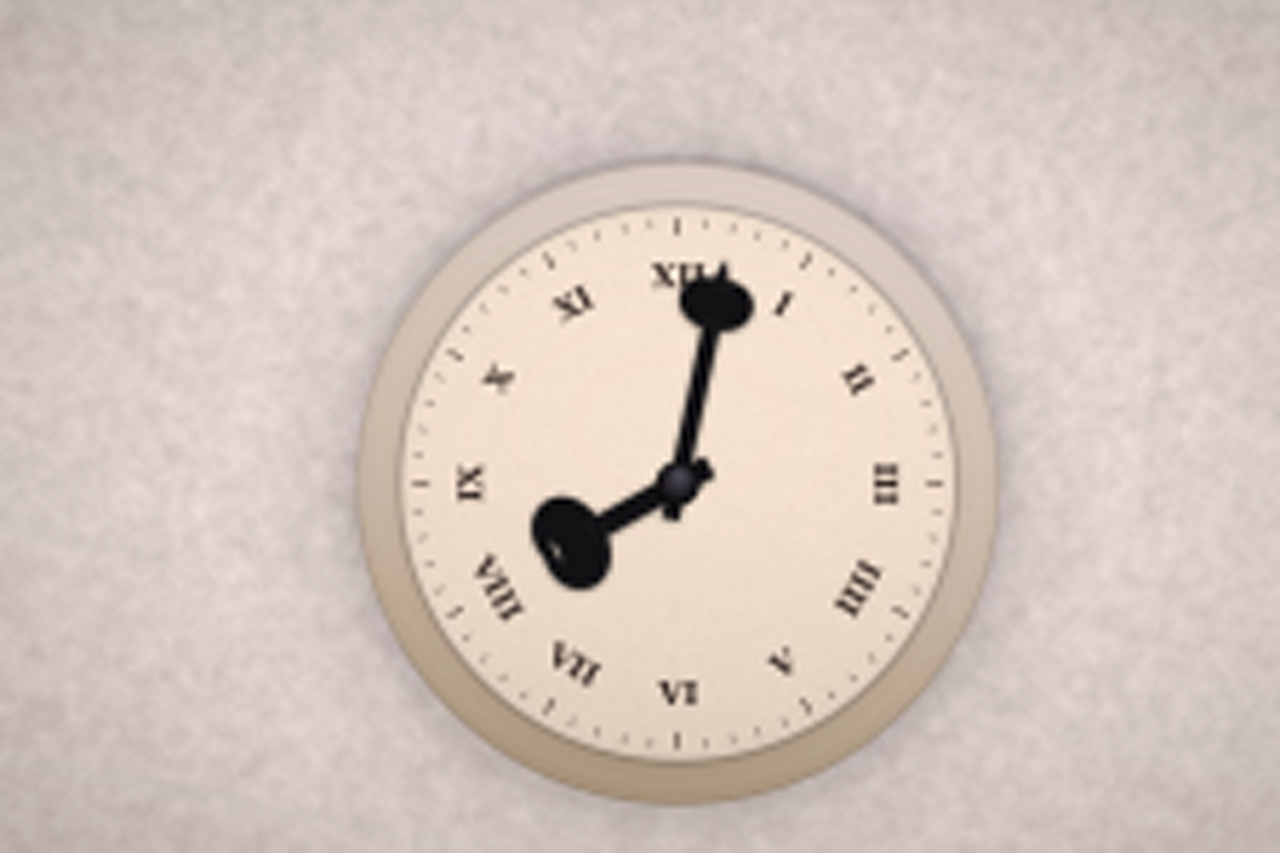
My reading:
**8:02**
